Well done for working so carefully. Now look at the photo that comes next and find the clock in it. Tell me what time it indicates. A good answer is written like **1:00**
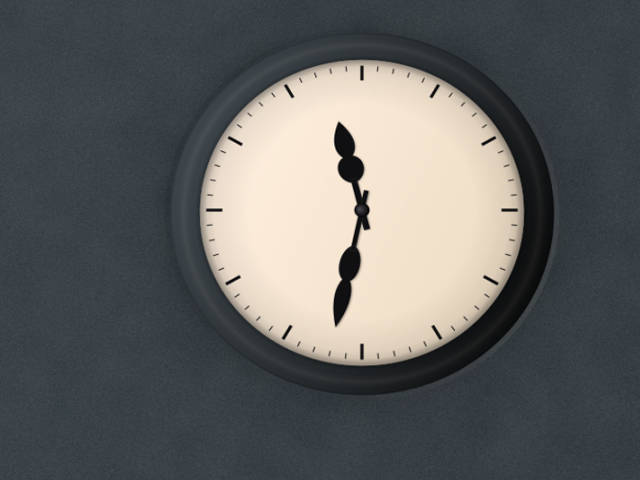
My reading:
**11:32**
